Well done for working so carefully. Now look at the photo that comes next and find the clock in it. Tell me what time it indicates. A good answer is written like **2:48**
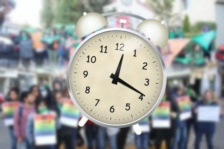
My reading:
**12:19**
